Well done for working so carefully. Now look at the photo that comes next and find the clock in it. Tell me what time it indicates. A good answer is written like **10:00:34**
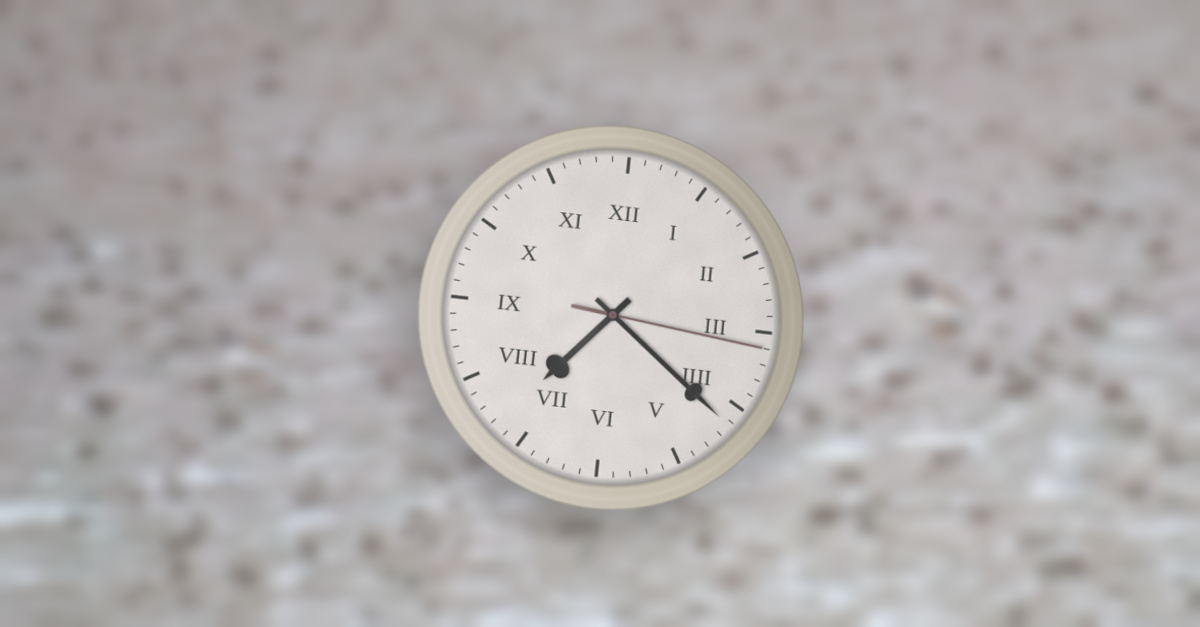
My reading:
**7:21:16**
